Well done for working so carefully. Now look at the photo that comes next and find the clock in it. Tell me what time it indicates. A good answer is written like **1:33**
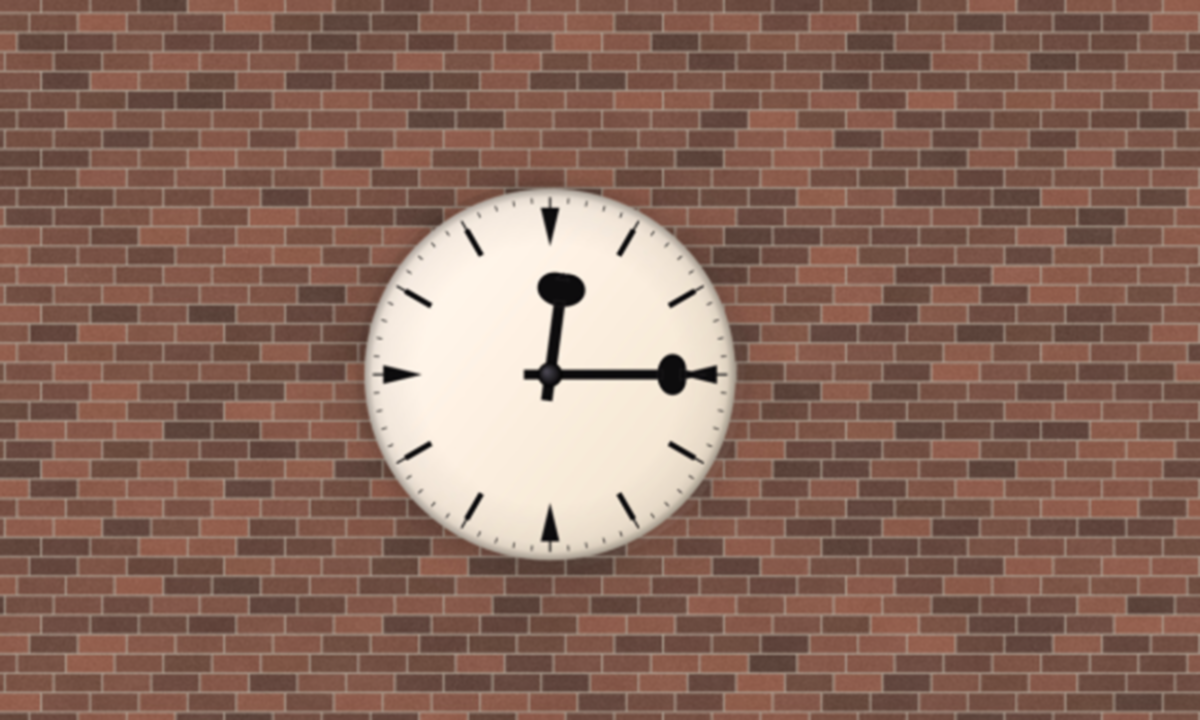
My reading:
**12:15**
